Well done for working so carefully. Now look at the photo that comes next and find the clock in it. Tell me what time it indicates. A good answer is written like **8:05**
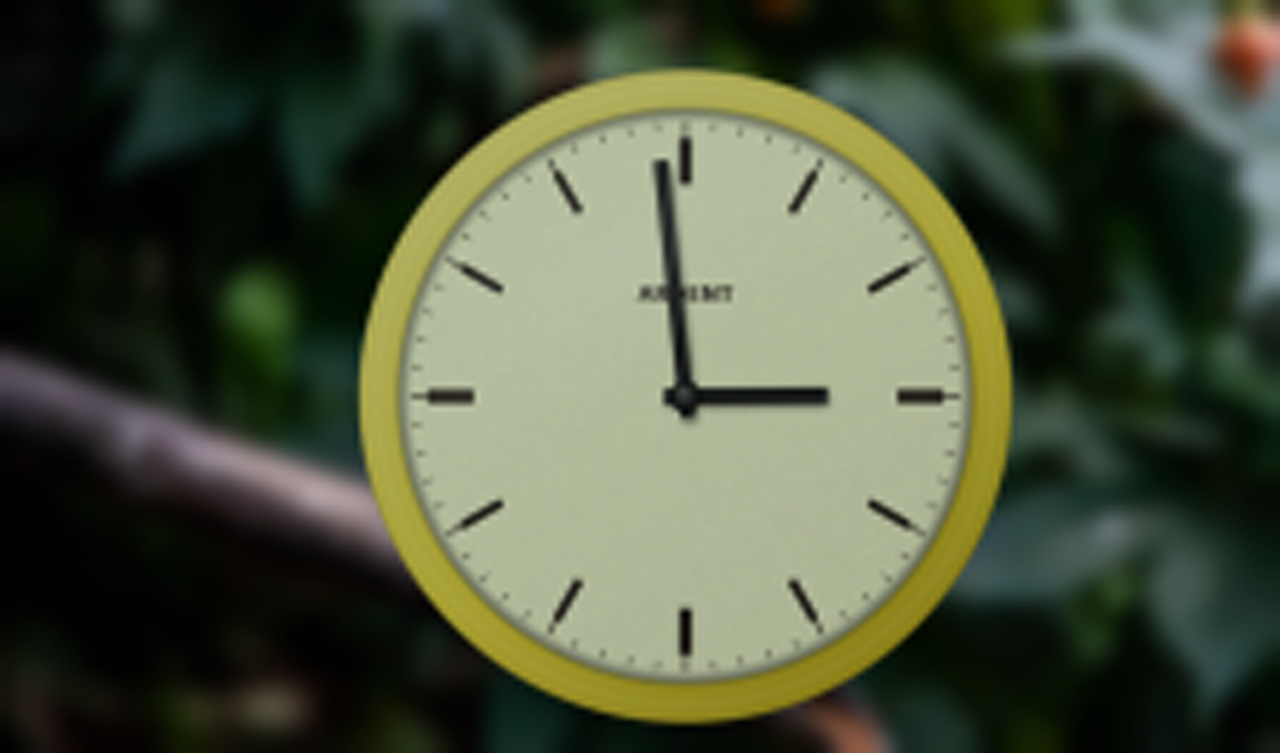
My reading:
**2:59**
